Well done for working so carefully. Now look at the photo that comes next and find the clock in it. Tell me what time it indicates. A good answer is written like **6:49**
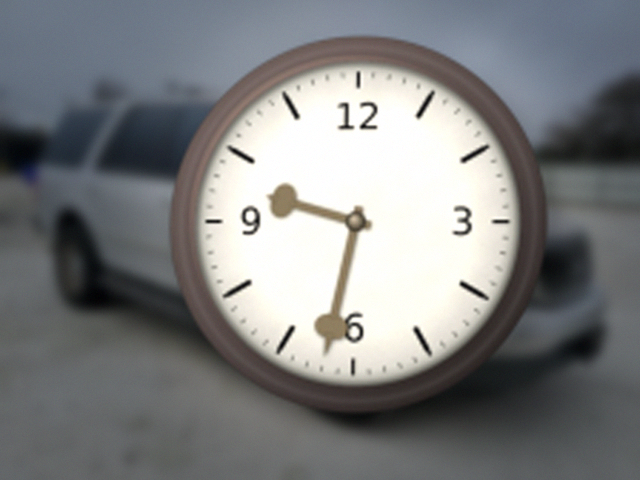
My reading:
**9:32**
